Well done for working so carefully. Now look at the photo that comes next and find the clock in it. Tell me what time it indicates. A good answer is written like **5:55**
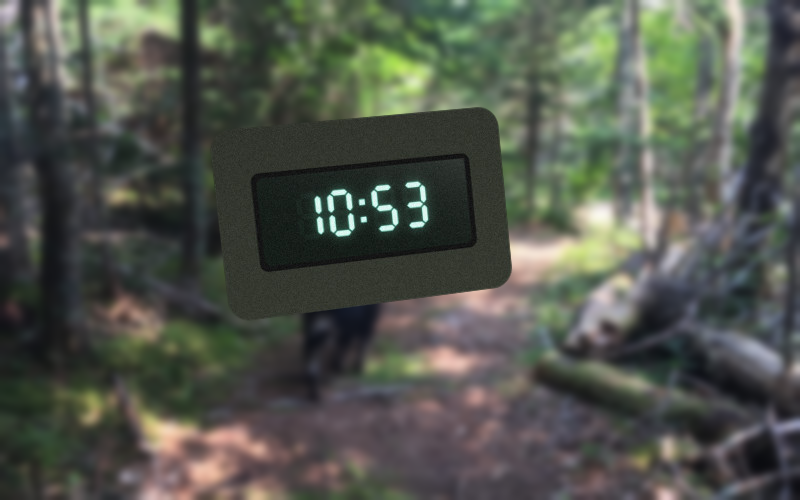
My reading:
**10:53**
